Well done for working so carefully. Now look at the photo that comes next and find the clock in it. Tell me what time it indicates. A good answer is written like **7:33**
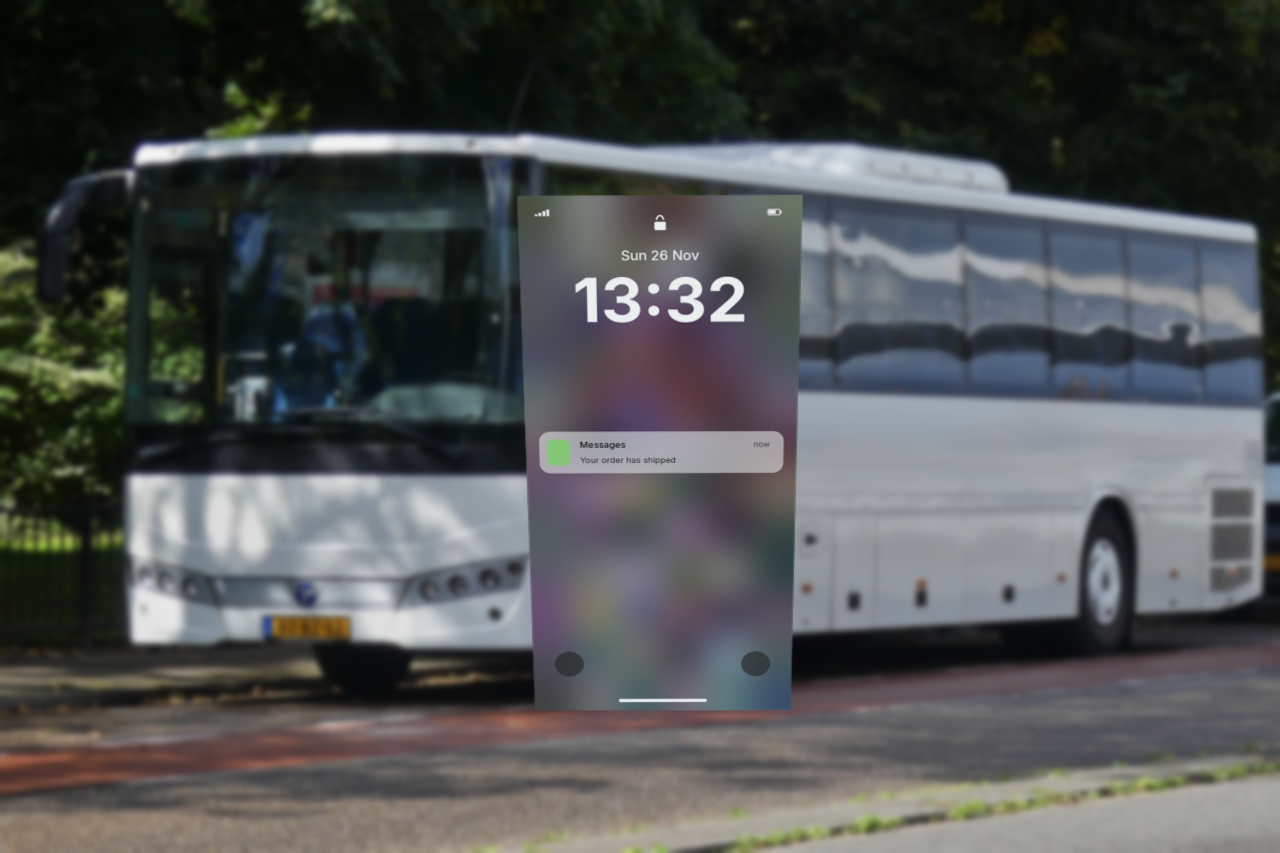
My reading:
**13:32**
